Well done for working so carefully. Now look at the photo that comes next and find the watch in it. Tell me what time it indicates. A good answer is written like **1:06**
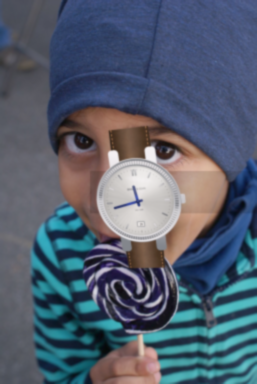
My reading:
**11:43**
